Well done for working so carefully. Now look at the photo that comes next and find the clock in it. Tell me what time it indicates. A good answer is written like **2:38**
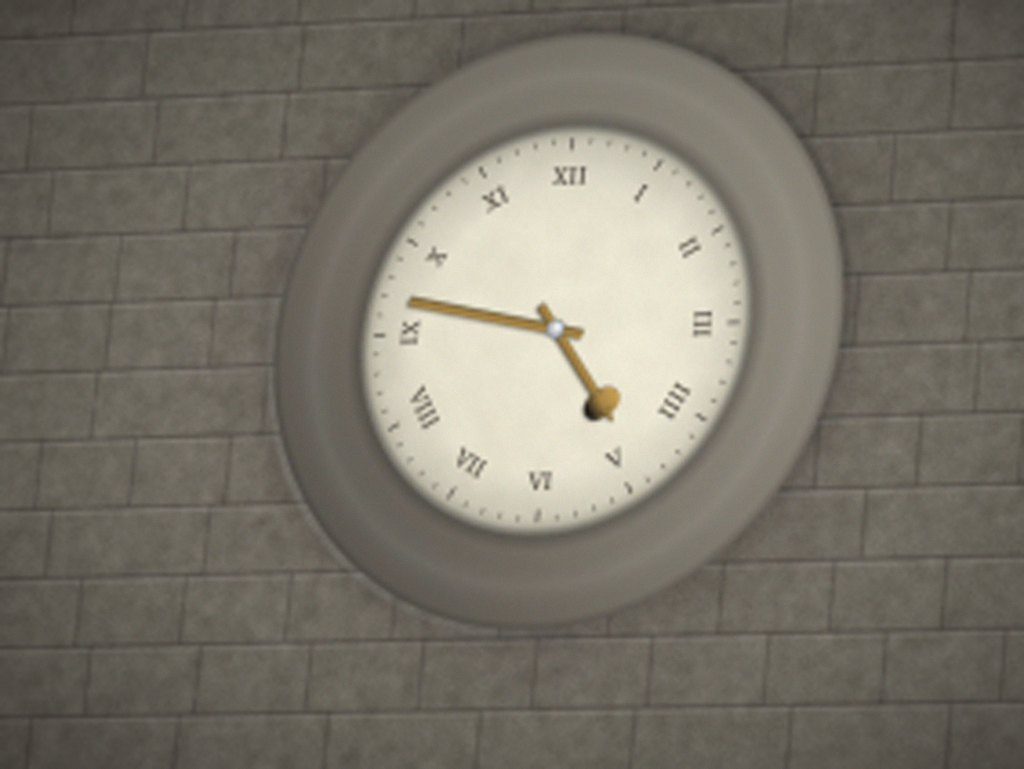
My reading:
**4:47**
